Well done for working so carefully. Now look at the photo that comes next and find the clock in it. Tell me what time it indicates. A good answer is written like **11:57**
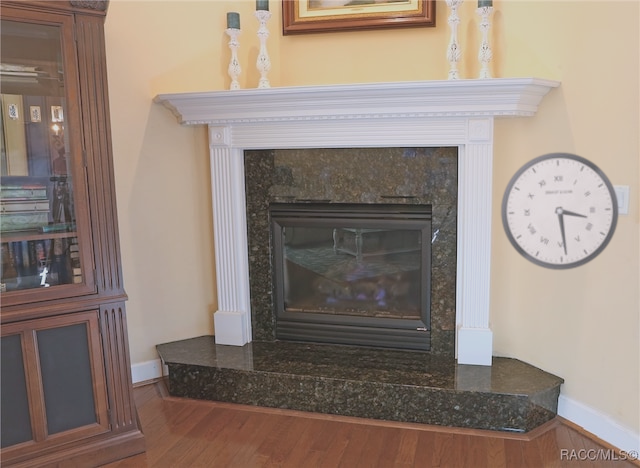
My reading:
**3:29**
